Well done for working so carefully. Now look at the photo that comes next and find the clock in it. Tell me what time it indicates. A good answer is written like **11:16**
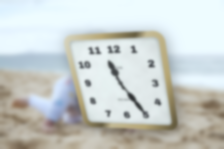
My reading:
**11:25**
